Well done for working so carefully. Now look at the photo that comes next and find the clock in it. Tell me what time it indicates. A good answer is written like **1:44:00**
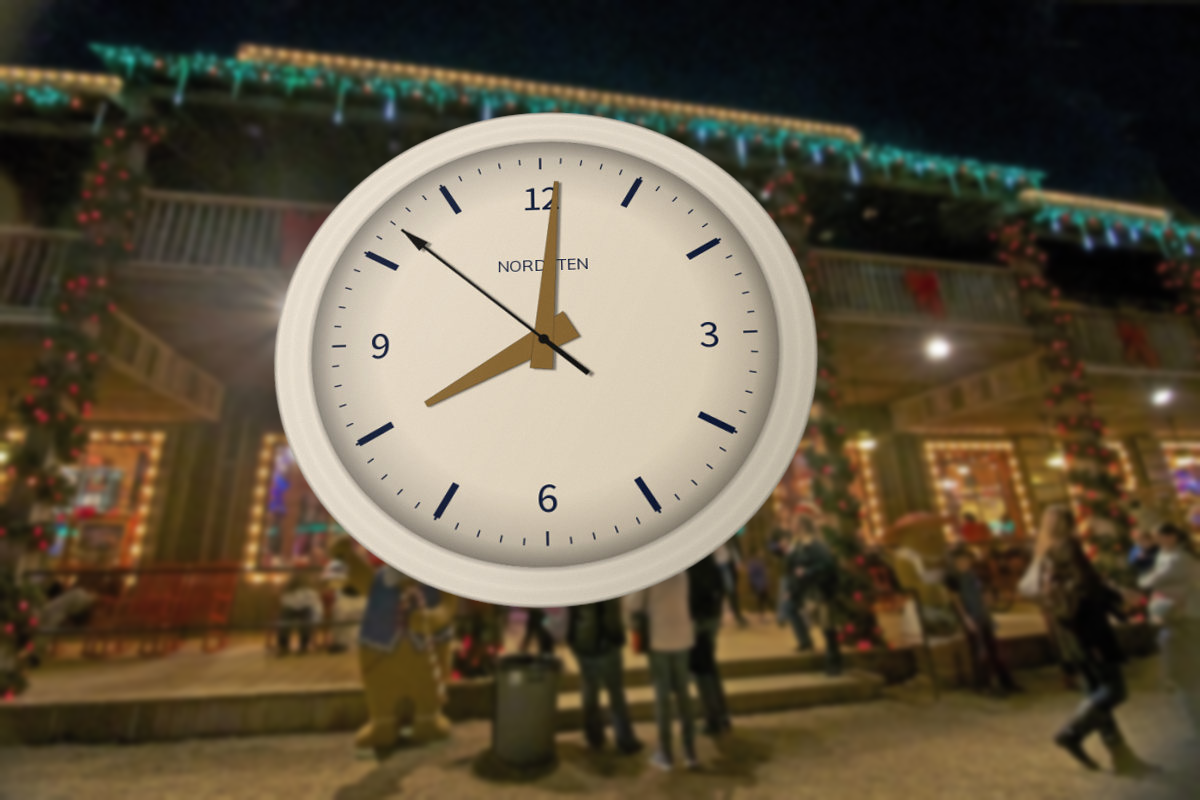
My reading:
**8:00:52**
